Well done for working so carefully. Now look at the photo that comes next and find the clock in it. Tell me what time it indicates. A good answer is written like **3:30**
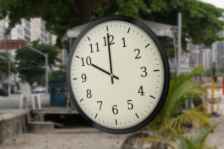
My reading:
**10:00**
